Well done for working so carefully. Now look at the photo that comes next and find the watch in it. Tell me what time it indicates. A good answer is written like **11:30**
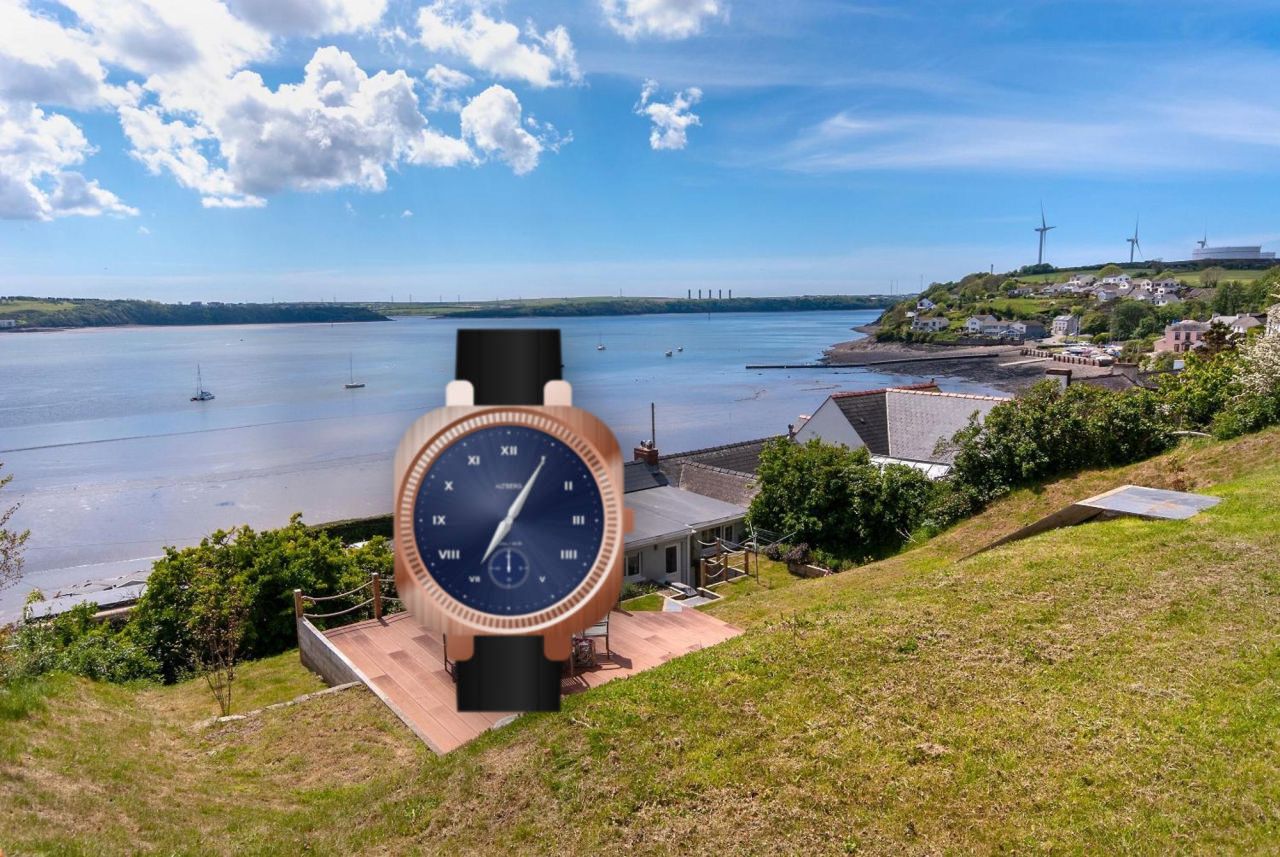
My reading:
**7:05**
